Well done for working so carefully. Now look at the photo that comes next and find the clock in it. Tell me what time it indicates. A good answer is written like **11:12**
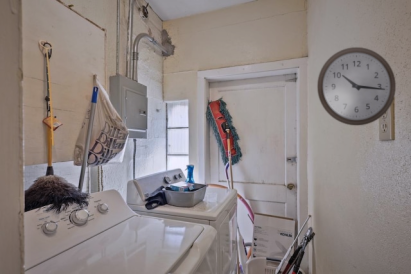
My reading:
**10:16**
